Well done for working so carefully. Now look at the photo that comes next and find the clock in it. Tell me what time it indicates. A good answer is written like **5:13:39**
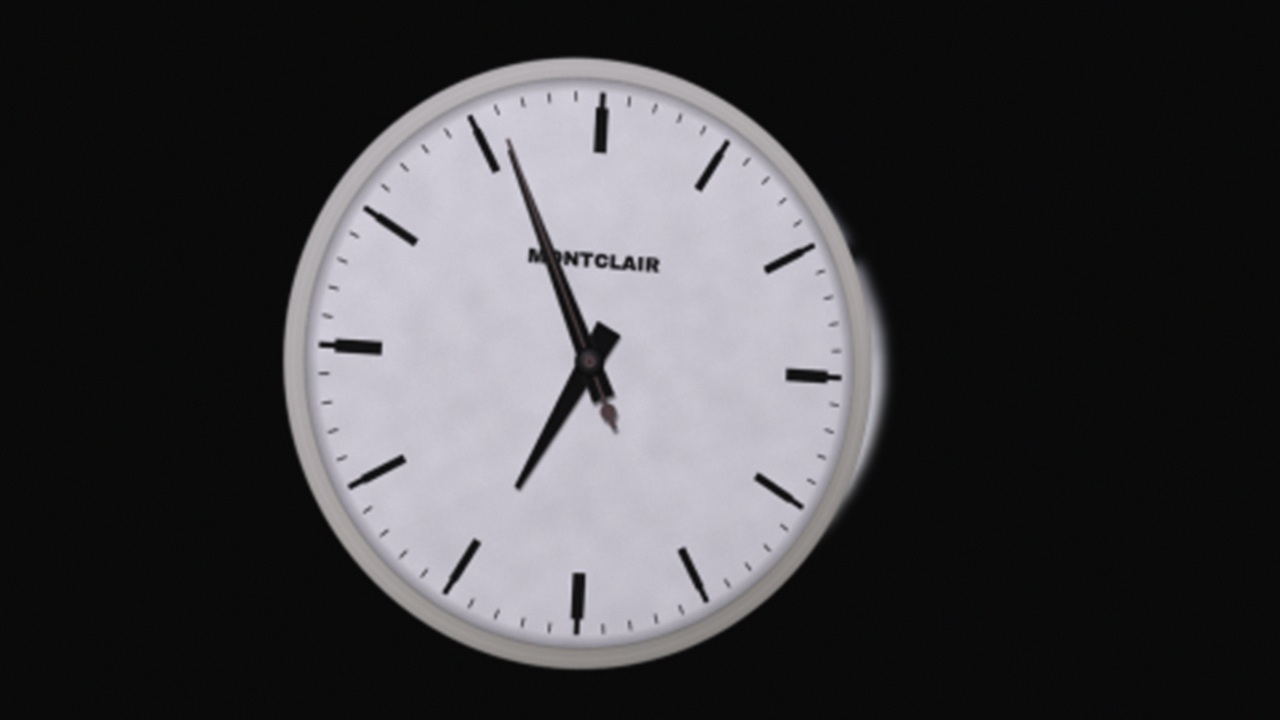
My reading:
**6:55:56**
